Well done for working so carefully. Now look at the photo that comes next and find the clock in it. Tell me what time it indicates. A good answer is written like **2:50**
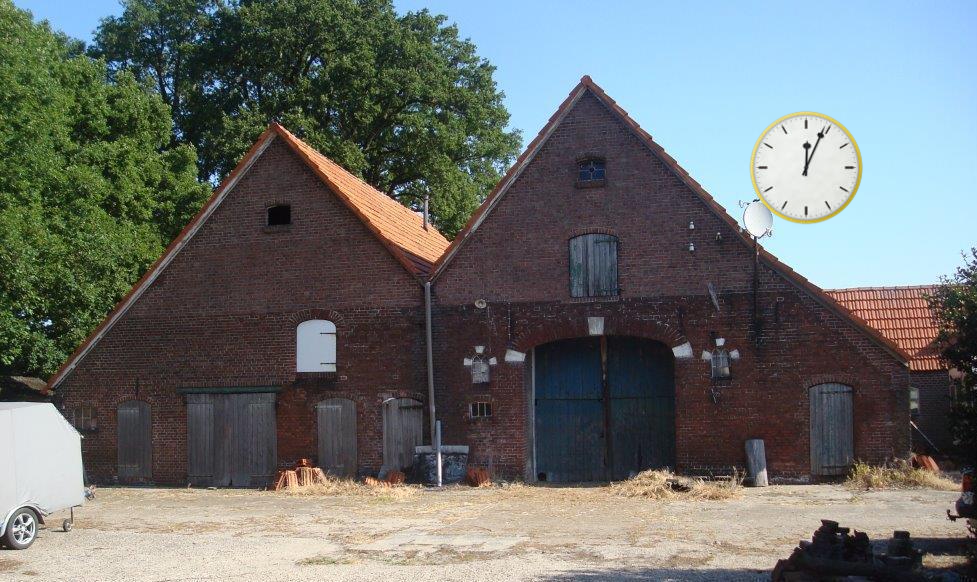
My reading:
**12:04**
